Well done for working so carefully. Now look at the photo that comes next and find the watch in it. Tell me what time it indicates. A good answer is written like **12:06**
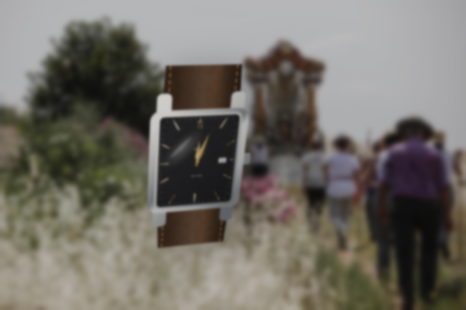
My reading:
**12:03**
